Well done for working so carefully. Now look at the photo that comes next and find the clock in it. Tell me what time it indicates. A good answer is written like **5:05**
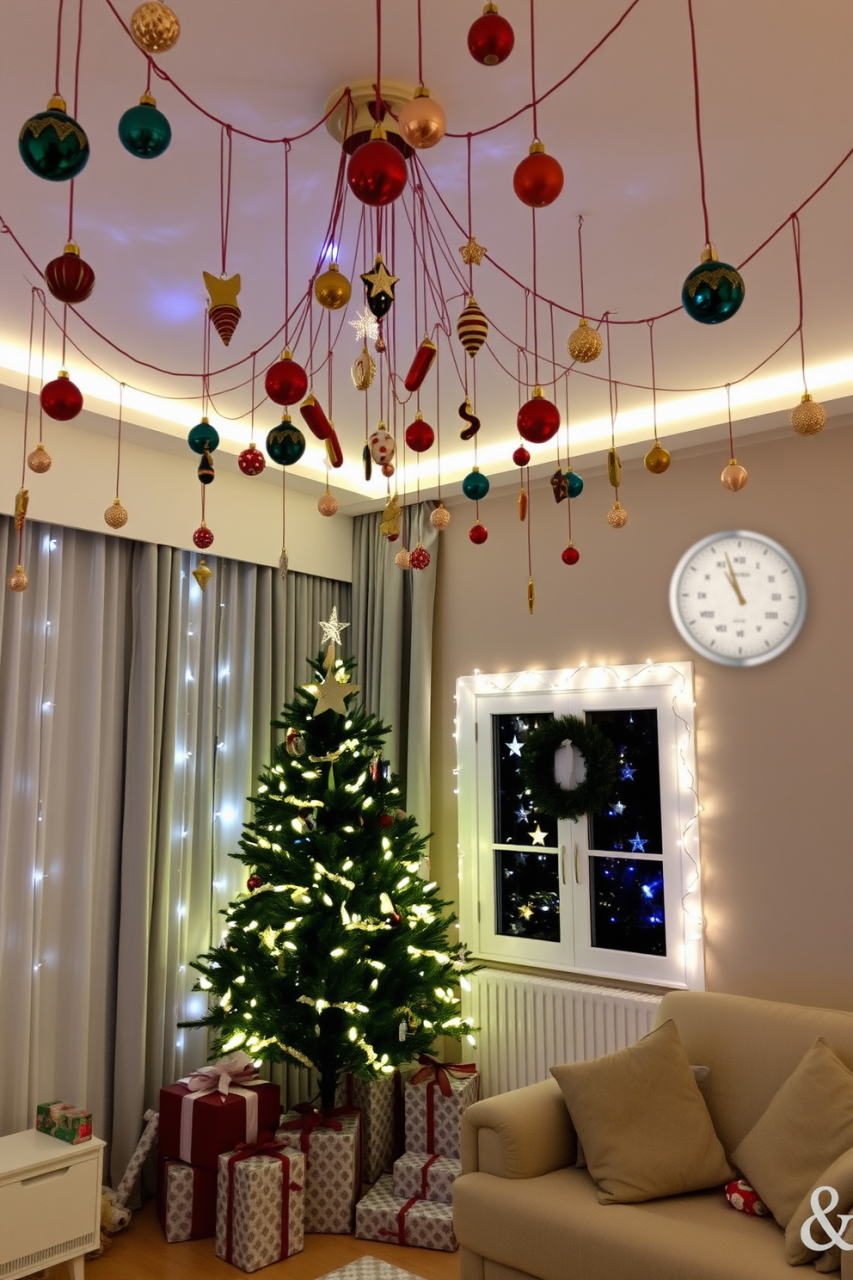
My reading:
**10:57**
